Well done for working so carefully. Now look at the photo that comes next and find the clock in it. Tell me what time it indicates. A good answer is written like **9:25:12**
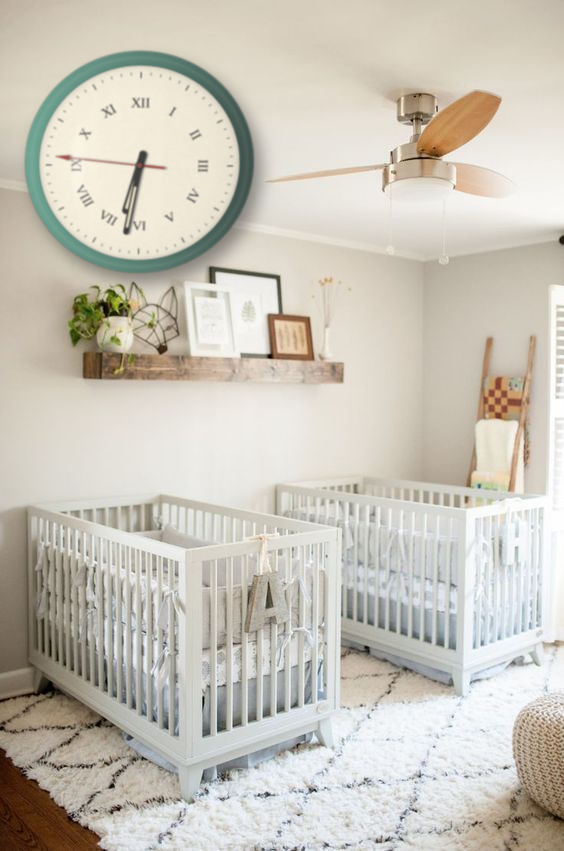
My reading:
**6:31:46**
